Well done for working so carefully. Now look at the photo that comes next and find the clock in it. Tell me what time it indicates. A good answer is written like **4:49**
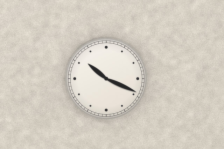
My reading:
**10:19**
